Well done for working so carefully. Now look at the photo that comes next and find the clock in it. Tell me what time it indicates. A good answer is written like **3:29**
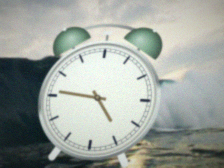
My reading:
**4:46**
